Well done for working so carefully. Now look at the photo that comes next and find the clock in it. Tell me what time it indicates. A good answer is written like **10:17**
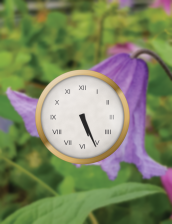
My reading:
**5:26**
